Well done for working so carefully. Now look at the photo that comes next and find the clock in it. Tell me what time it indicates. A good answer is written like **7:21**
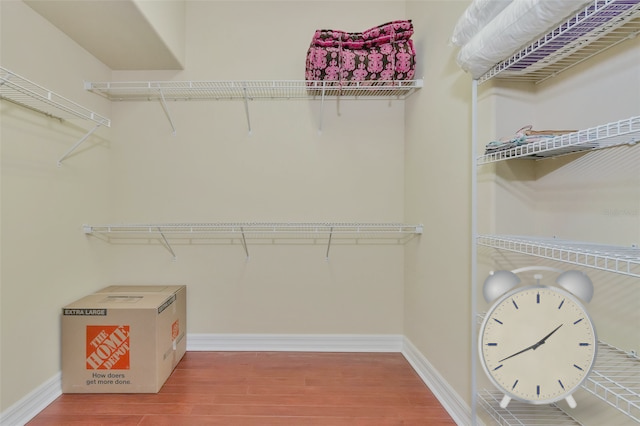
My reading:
**1:41**
